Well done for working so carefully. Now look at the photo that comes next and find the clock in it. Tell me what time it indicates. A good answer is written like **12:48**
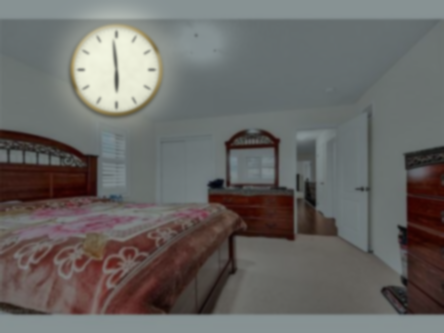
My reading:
**5:59**
